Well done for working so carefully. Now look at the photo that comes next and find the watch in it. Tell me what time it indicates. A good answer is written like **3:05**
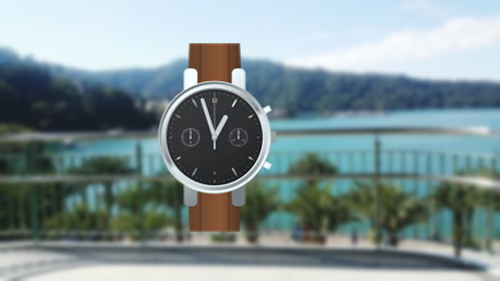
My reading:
**12:57**
